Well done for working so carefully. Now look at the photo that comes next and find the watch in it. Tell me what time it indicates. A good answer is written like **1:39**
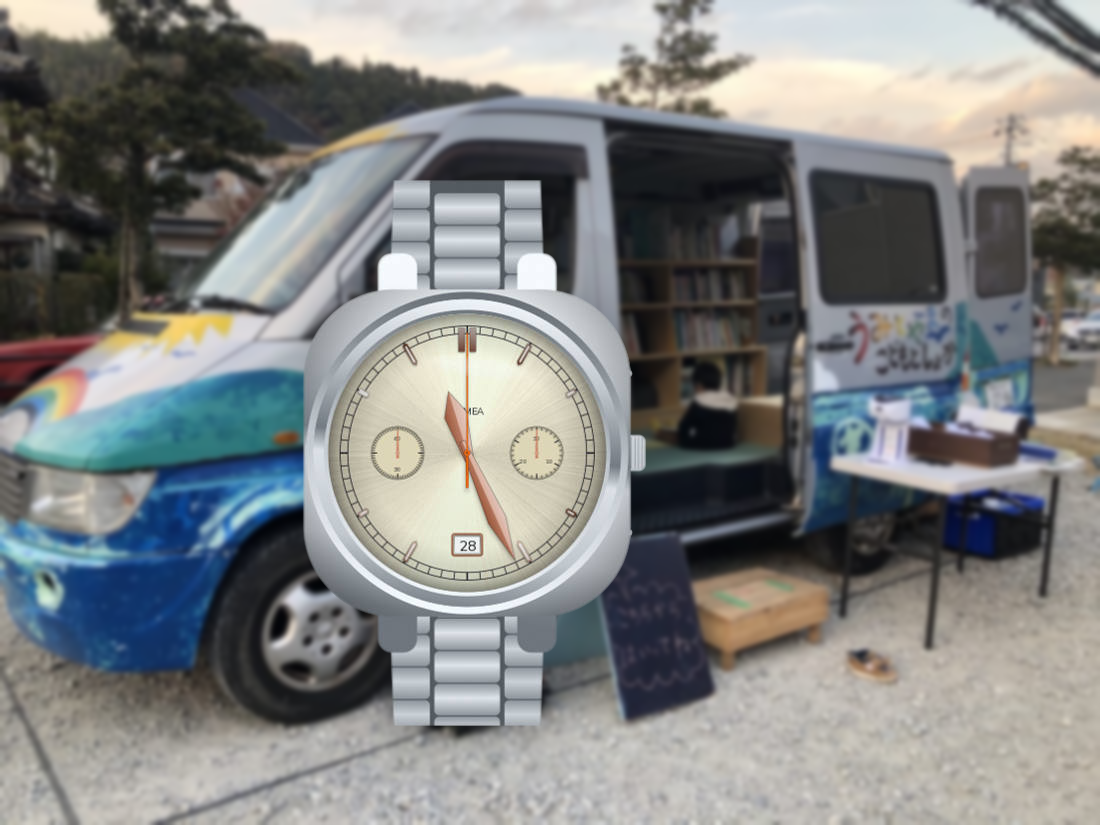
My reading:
**11:26**
